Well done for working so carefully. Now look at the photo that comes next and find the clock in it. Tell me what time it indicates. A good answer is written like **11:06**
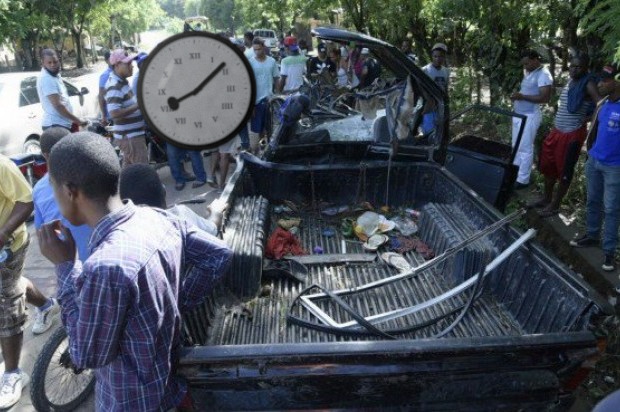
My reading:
**8:08**
